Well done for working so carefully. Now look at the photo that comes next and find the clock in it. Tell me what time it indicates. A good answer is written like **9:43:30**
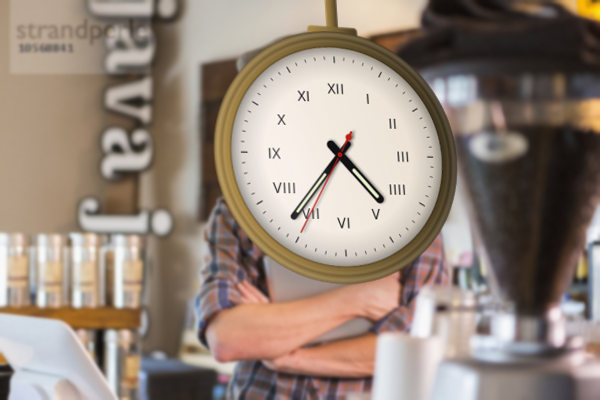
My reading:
**4:36:35**
